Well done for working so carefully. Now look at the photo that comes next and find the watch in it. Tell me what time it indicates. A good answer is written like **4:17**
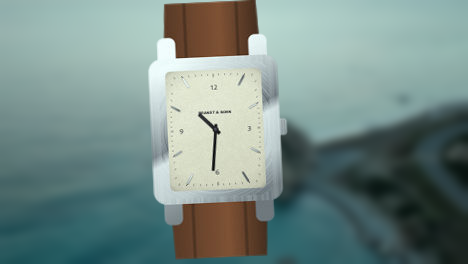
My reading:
**10:31**
